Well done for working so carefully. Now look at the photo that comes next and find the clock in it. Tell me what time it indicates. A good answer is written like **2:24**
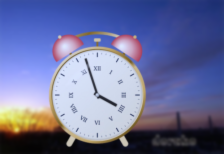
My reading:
**3:57**
